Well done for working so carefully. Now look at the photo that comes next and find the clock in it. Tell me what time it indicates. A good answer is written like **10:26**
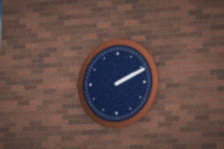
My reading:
**2:11**
